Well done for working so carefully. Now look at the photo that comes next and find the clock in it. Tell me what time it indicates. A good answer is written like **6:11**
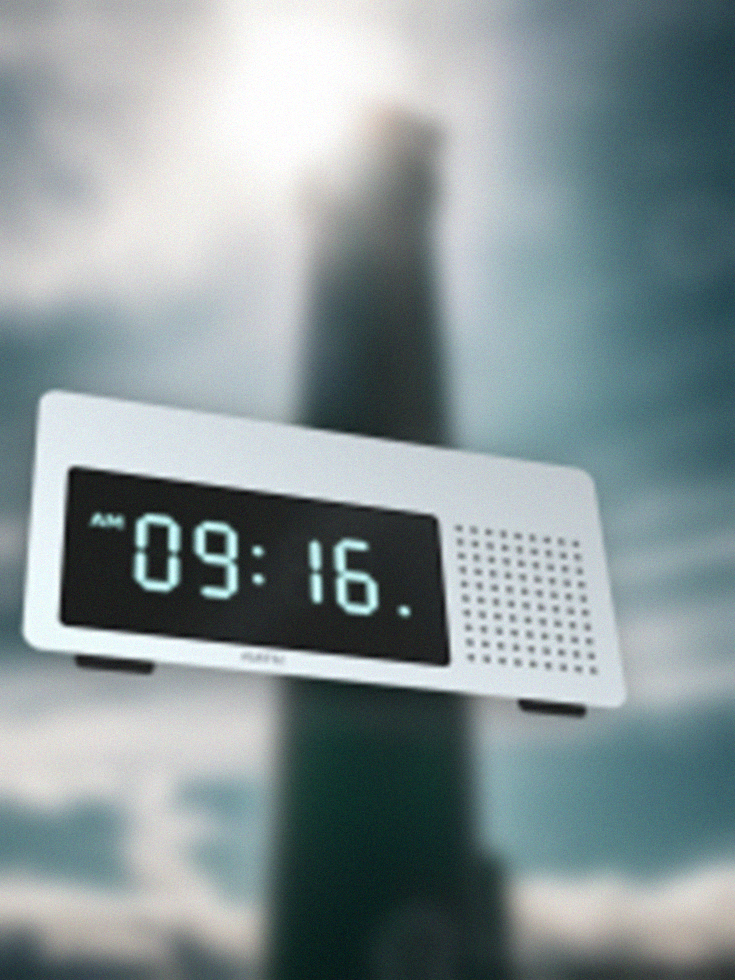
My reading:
**9:16**
